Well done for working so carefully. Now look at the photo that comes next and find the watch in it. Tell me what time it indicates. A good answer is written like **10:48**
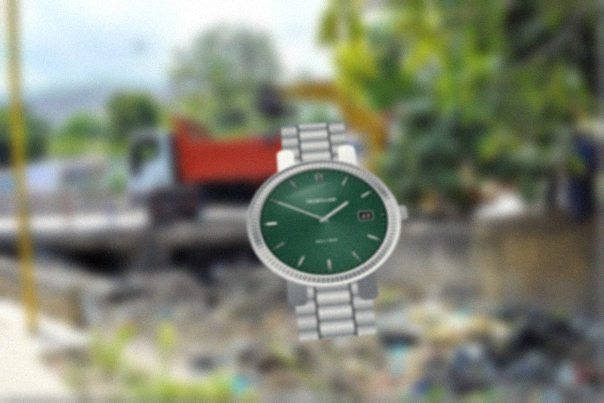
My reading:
**1:50**
